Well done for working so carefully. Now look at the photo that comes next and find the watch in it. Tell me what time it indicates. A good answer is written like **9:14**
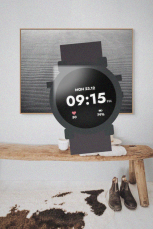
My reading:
**9:15**
